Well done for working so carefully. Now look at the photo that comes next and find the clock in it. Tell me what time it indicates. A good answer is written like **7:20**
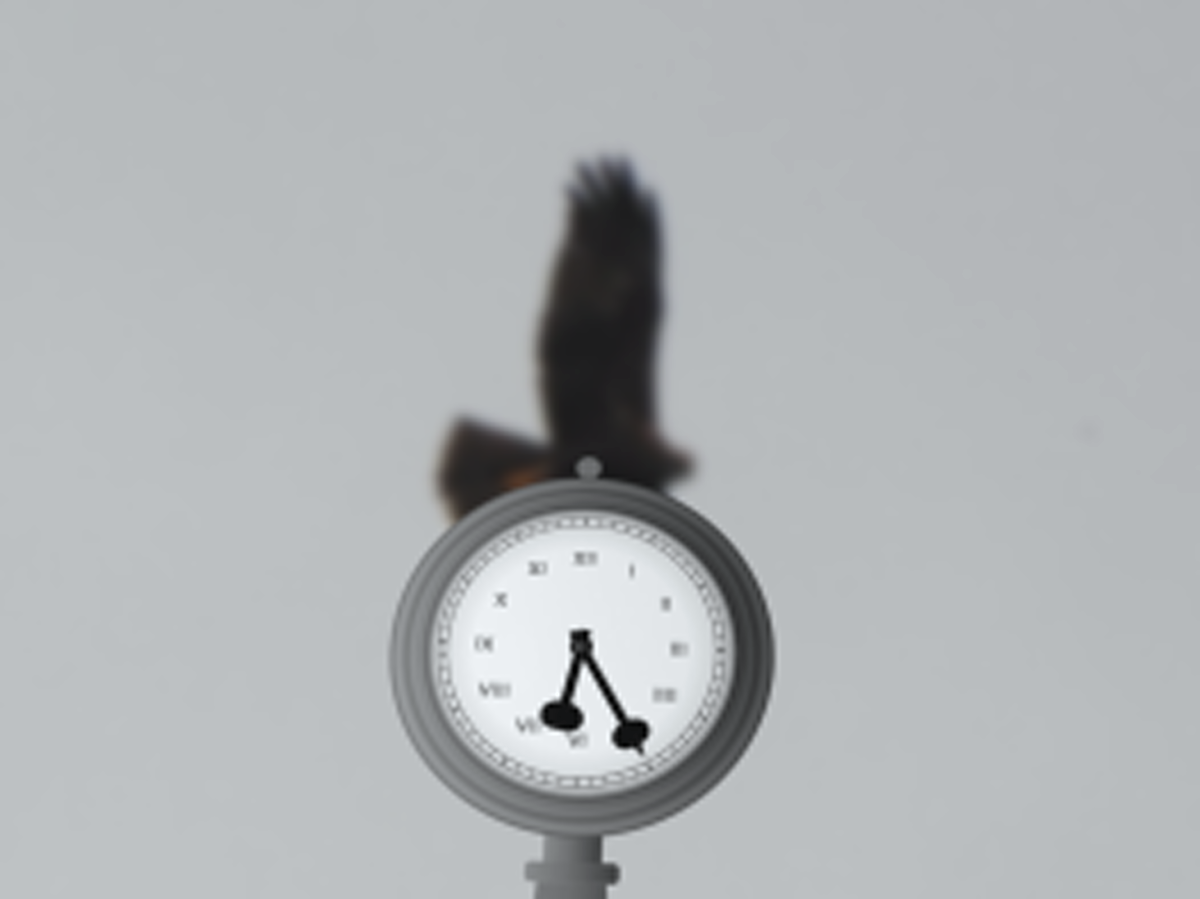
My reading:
**6:25**
